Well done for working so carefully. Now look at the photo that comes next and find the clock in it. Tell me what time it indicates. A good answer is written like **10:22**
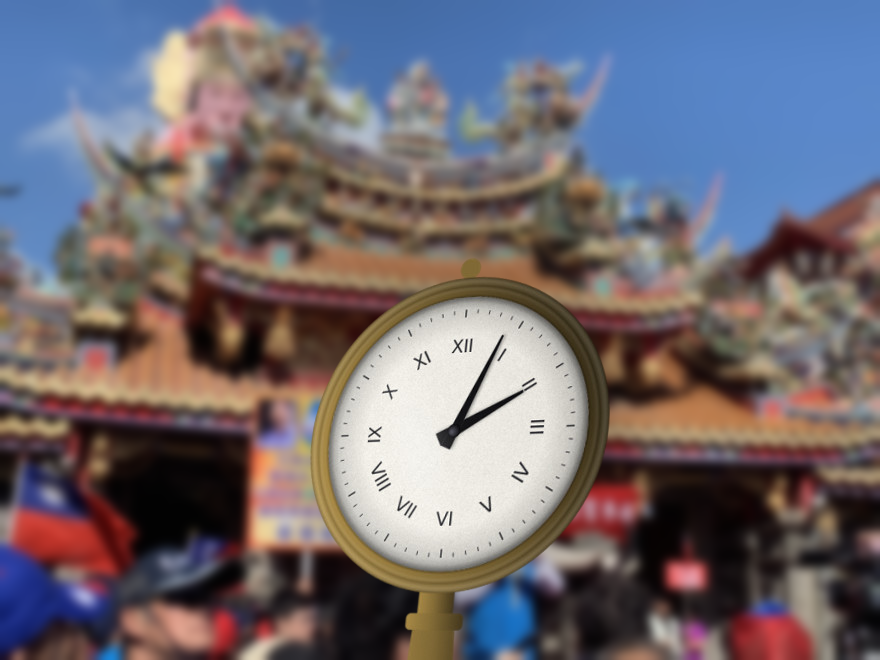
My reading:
**2:04**
